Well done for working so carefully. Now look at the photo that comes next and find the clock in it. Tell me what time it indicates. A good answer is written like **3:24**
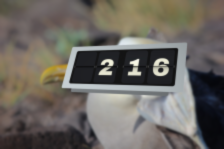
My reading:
**2:16**
